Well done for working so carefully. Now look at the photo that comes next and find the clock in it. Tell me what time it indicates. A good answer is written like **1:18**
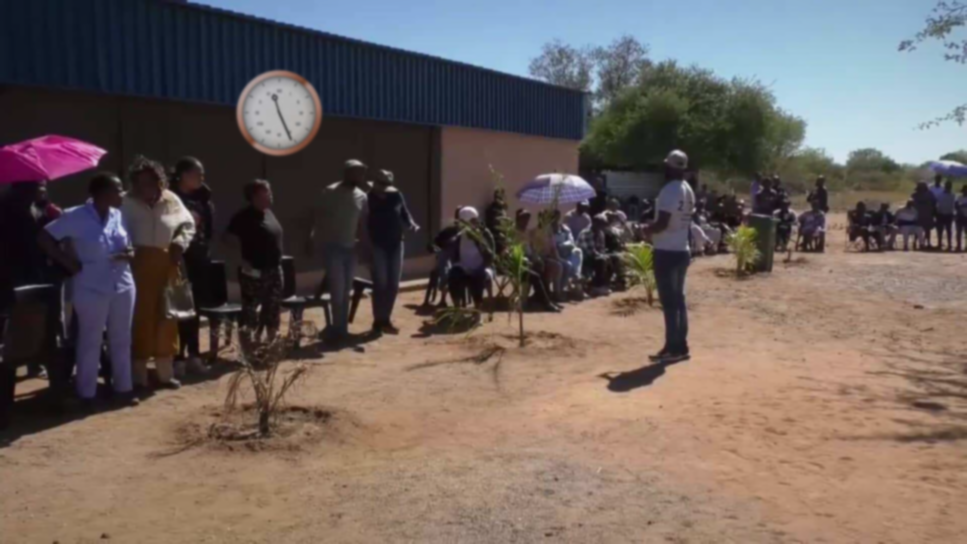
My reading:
**11:26**
